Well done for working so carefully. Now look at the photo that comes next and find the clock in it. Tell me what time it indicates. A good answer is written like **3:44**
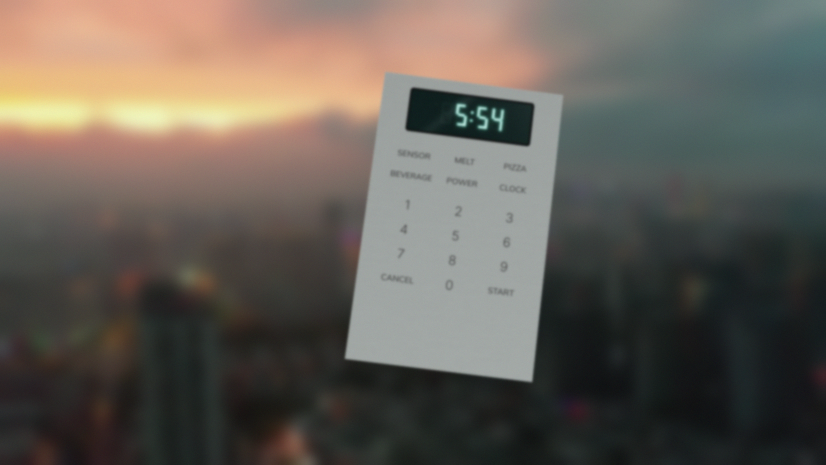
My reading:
**5:54**
